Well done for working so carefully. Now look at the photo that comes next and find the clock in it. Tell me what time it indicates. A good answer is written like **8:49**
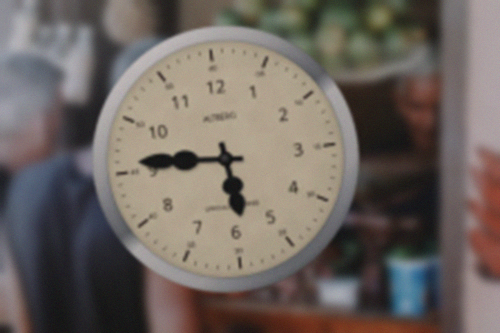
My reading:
**5:46**
